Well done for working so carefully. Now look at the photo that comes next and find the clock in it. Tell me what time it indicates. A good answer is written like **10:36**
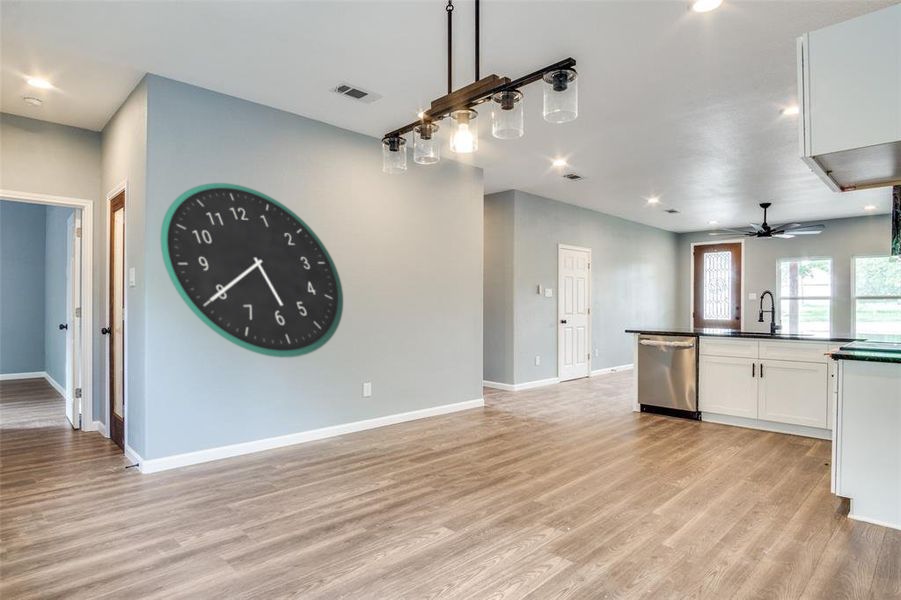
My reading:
**5:40**
